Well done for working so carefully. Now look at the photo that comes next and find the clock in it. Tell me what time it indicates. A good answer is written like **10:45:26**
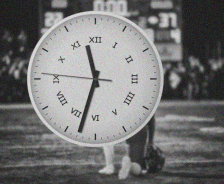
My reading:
**11:32:46**
